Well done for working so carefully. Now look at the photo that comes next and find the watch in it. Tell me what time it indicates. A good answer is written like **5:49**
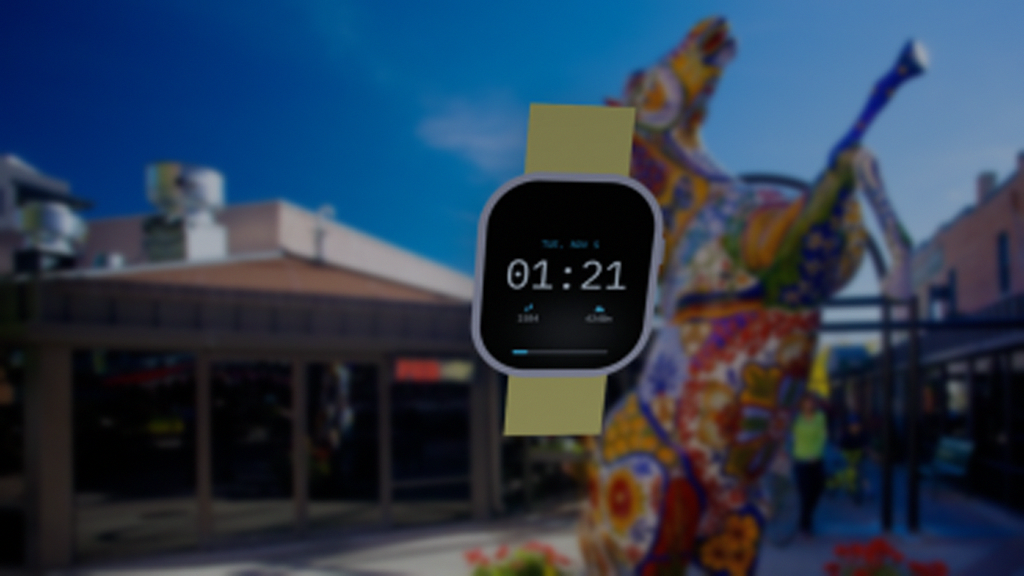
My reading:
**1:21**
